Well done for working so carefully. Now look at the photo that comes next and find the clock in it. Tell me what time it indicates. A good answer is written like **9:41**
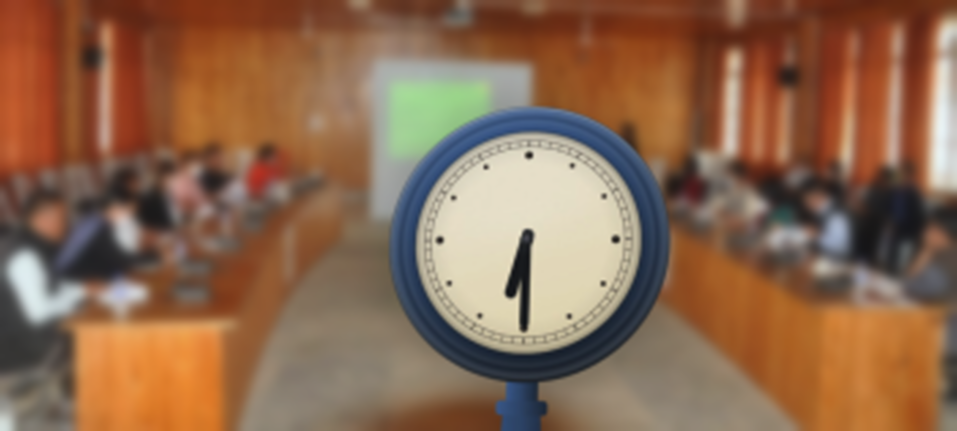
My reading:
**6:30**
